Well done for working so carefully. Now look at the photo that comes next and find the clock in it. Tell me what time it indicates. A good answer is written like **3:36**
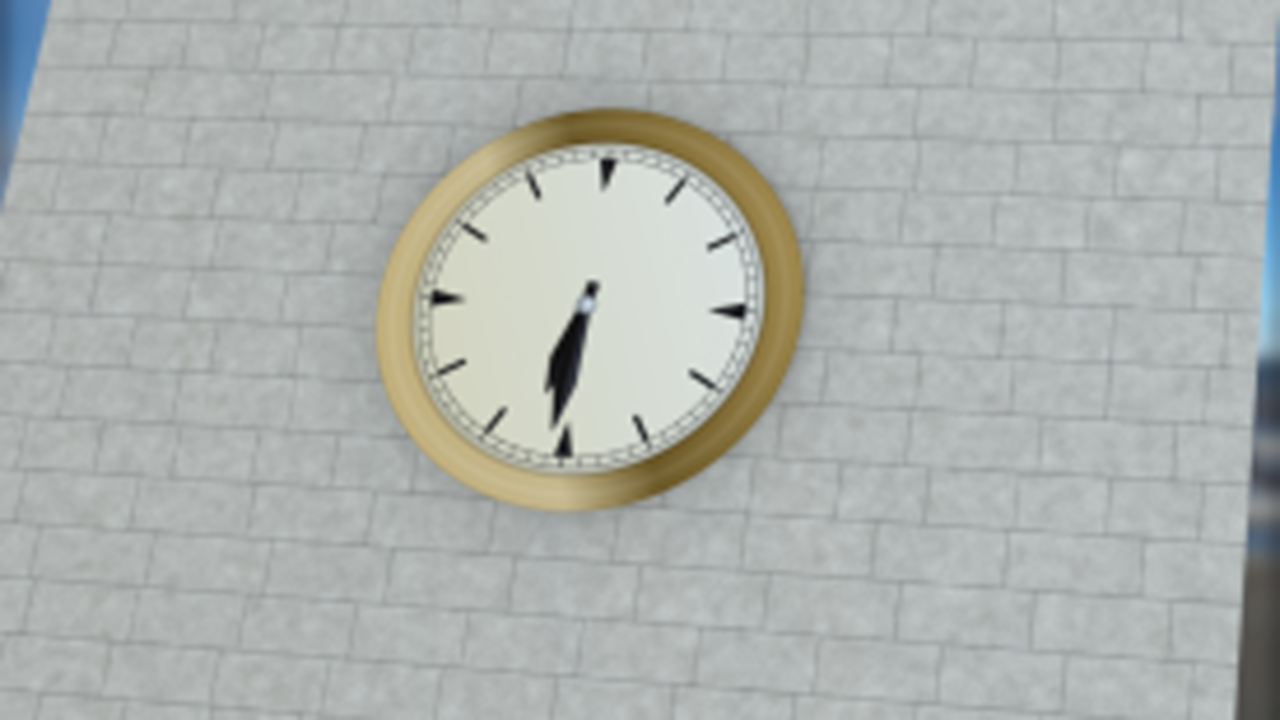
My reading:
**6:31**
